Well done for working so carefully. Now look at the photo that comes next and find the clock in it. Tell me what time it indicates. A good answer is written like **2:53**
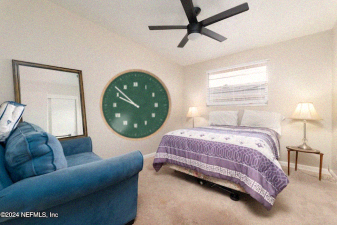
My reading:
**9:52**
